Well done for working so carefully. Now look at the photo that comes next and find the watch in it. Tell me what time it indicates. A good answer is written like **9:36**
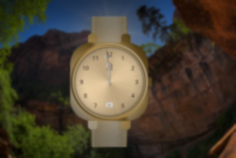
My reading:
**11:59**
